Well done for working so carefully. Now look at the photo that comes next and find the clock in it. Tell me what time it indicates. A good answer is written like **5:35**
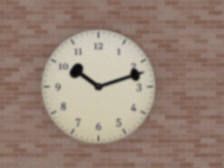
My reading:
**10:12**
